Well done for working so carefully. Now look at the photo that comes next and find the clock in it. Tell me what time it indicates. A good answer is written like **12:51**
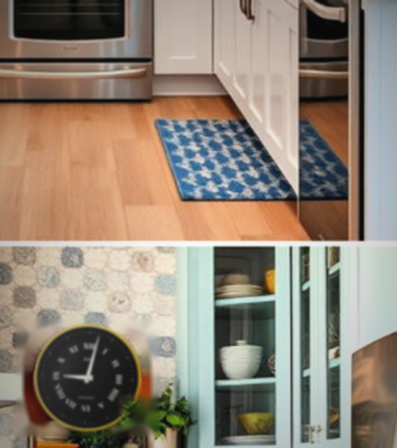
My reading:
**9:02**
